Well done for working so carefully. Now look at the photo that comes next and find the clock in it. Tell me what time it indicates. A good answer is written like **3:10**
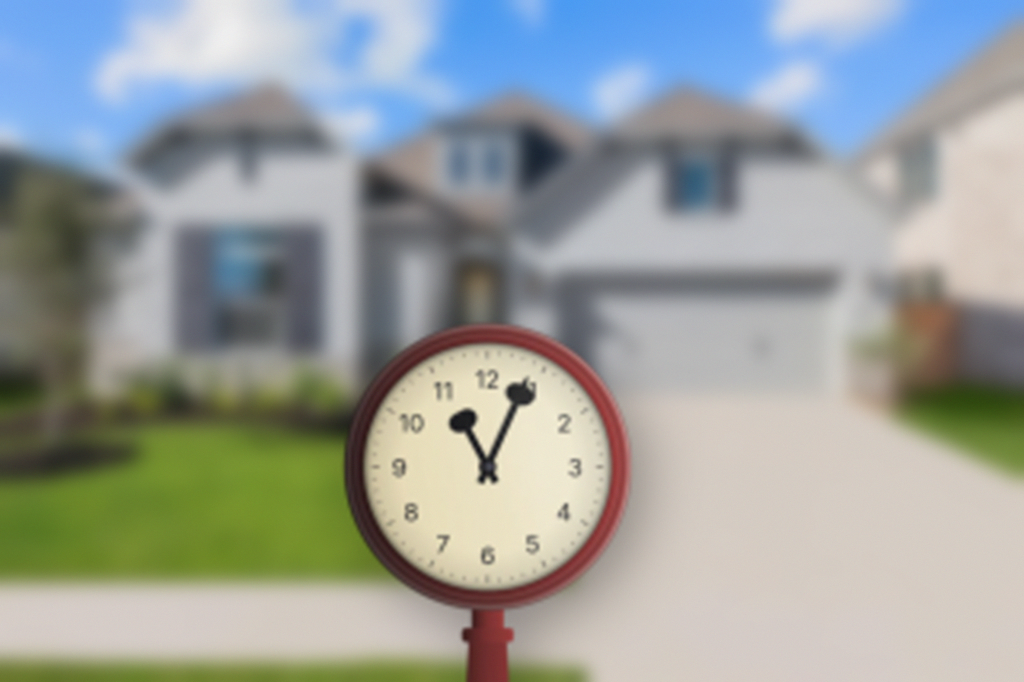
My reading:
**11:04**
